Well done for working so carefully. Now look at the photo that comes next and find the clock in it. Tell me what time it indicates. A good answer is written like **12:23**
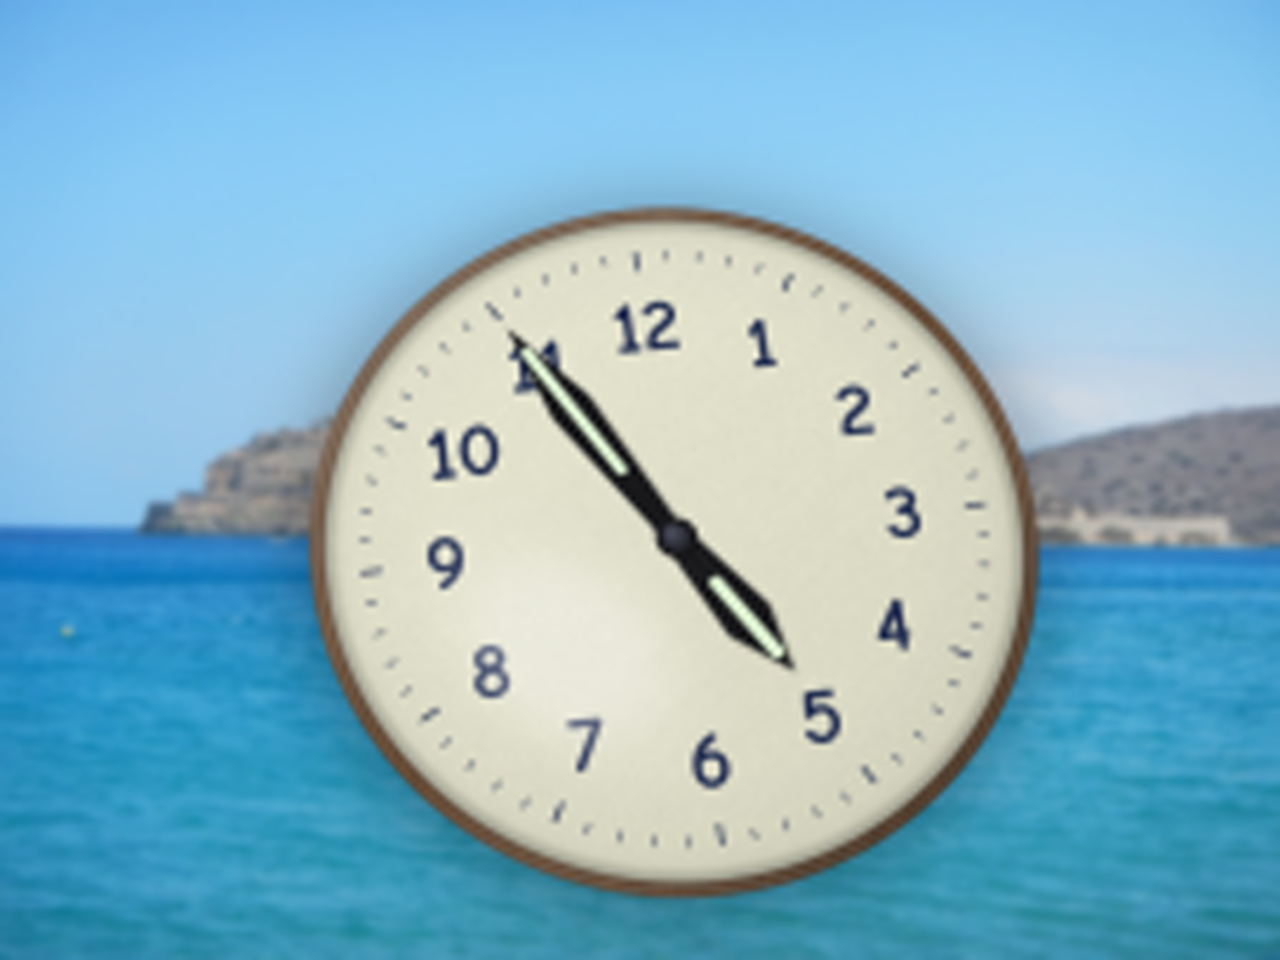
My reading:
**4:55**
